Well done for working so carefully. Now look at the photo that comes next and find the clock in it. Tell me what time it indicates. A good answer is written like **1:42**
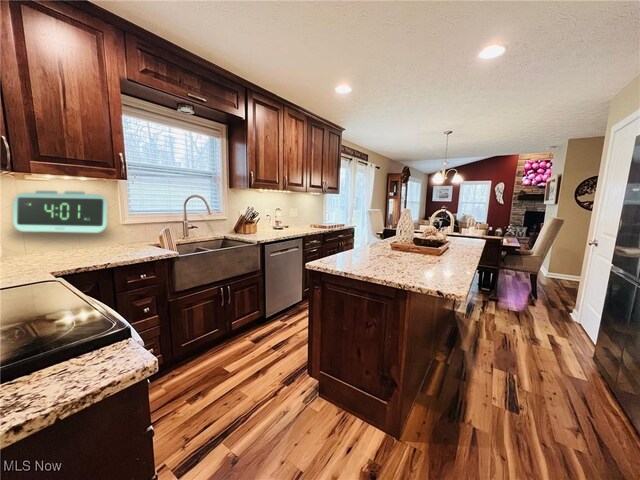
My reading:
**4:01**
